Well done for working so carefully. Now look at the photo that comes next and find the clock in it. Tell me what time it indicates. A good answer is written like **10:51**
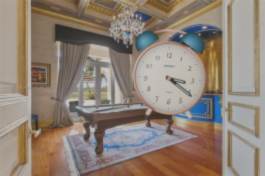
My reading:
**3:21**
